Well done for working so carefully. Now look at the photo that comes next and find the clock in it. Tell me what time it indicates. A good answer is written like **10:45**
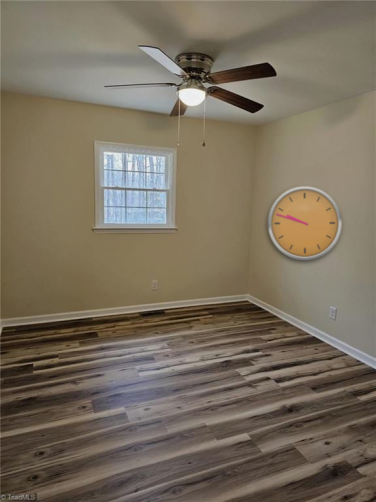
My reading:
**9:48**
